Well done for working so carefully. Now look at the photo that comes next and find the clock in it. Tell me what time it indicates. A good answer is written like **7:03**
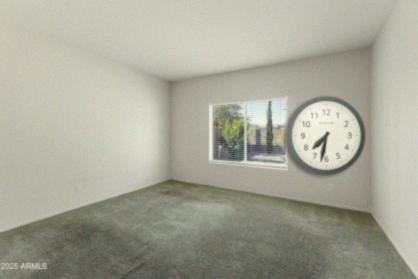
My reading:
**7:32**
